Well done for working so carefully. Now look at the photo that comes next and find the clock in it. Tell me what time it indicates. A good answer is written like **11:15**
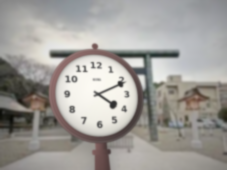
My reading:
**4:11**
